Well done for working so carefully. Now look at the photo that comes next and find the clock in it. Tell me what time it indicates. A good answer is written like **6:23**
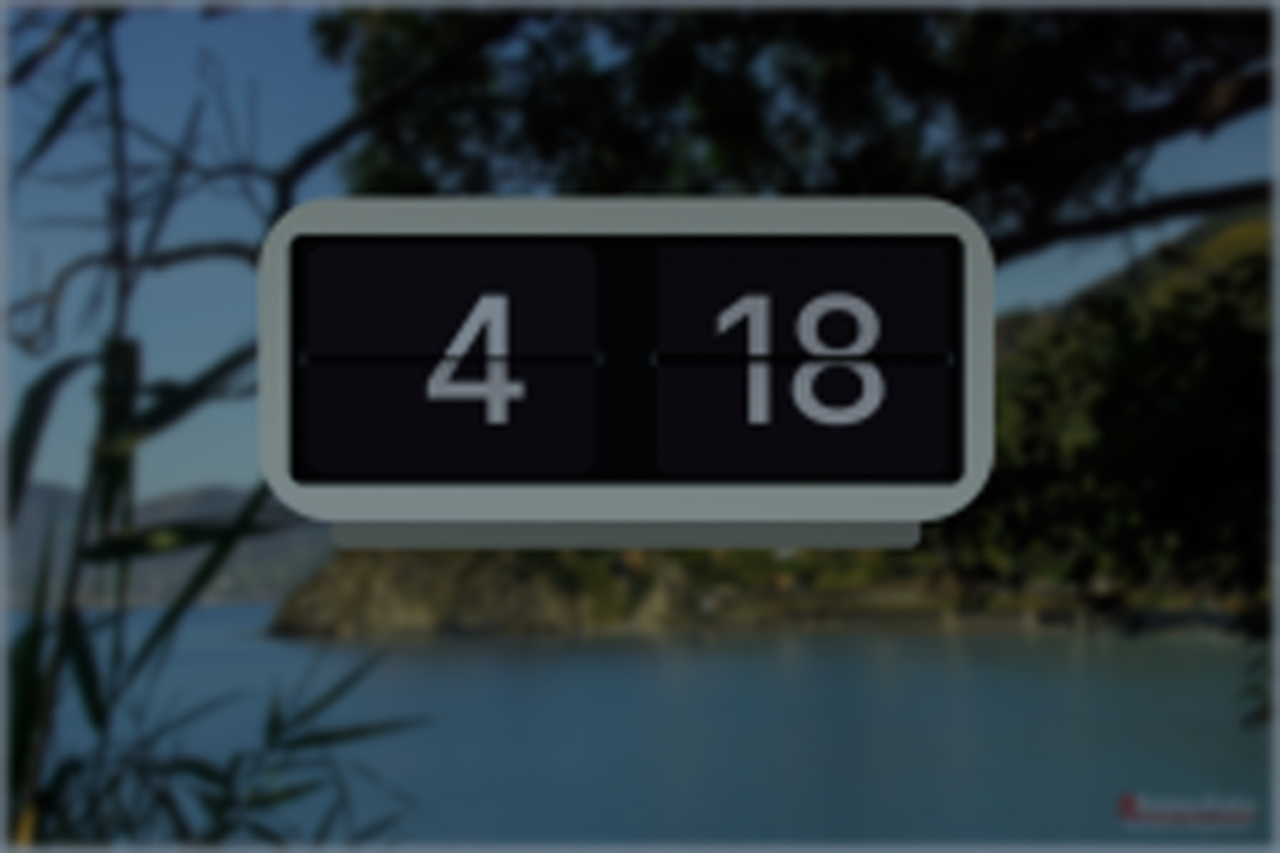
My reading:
**4:18**
